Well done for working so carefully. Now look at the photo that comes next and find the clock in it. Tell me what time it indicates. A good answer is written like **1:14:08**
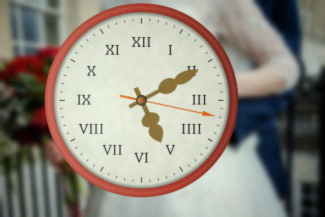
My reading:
**5:10:17**
